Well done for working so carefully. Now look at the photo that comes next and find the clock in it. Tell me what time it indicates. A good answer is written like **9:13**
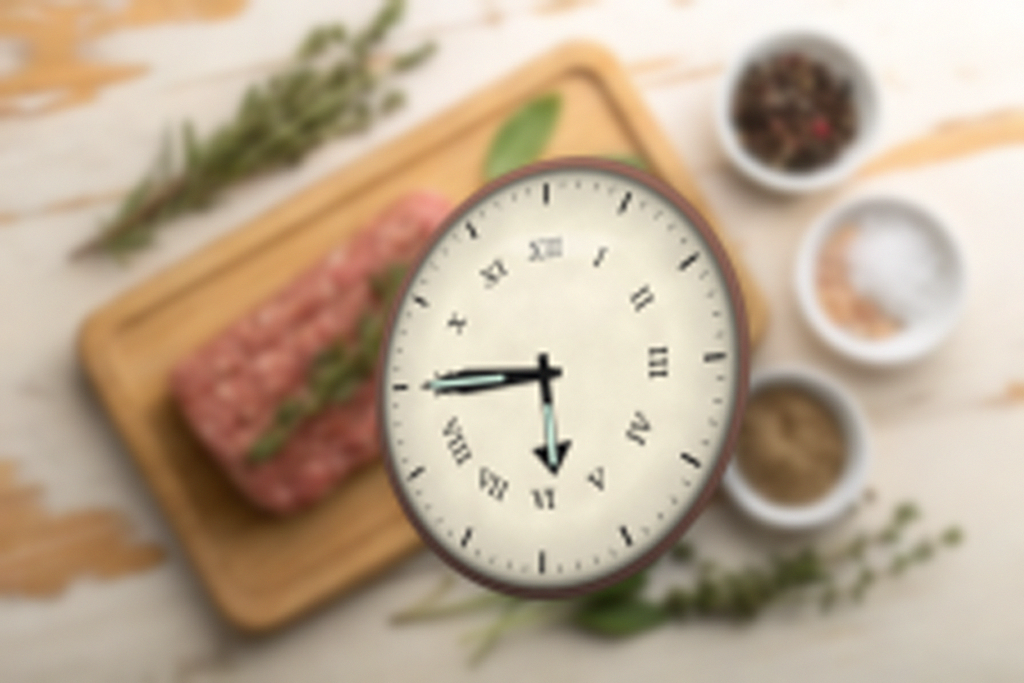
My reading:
**5:45**
